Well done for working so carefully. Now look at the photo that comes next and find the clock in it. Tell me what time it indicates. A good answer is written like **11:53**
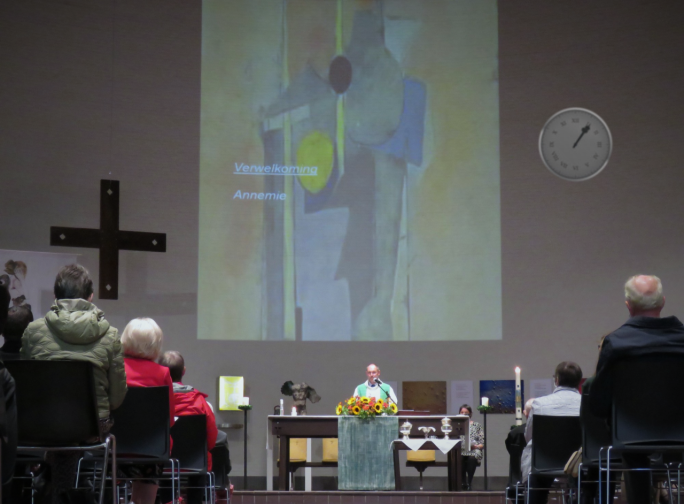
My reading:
**1:06**
